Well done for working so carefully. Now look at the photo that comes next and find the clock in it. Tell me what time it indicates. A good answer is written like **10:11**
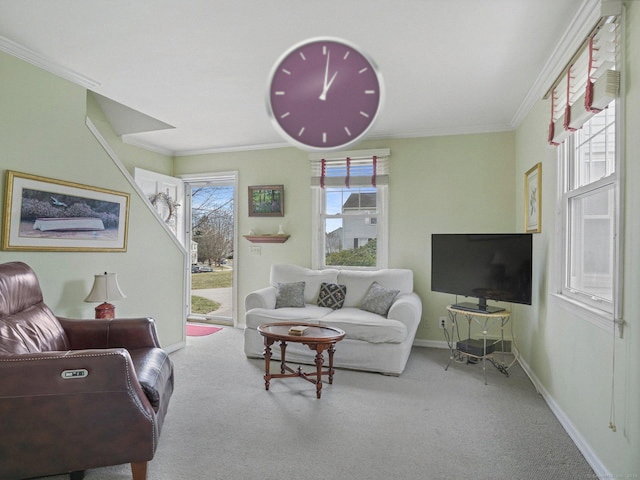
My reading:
**1:01**
